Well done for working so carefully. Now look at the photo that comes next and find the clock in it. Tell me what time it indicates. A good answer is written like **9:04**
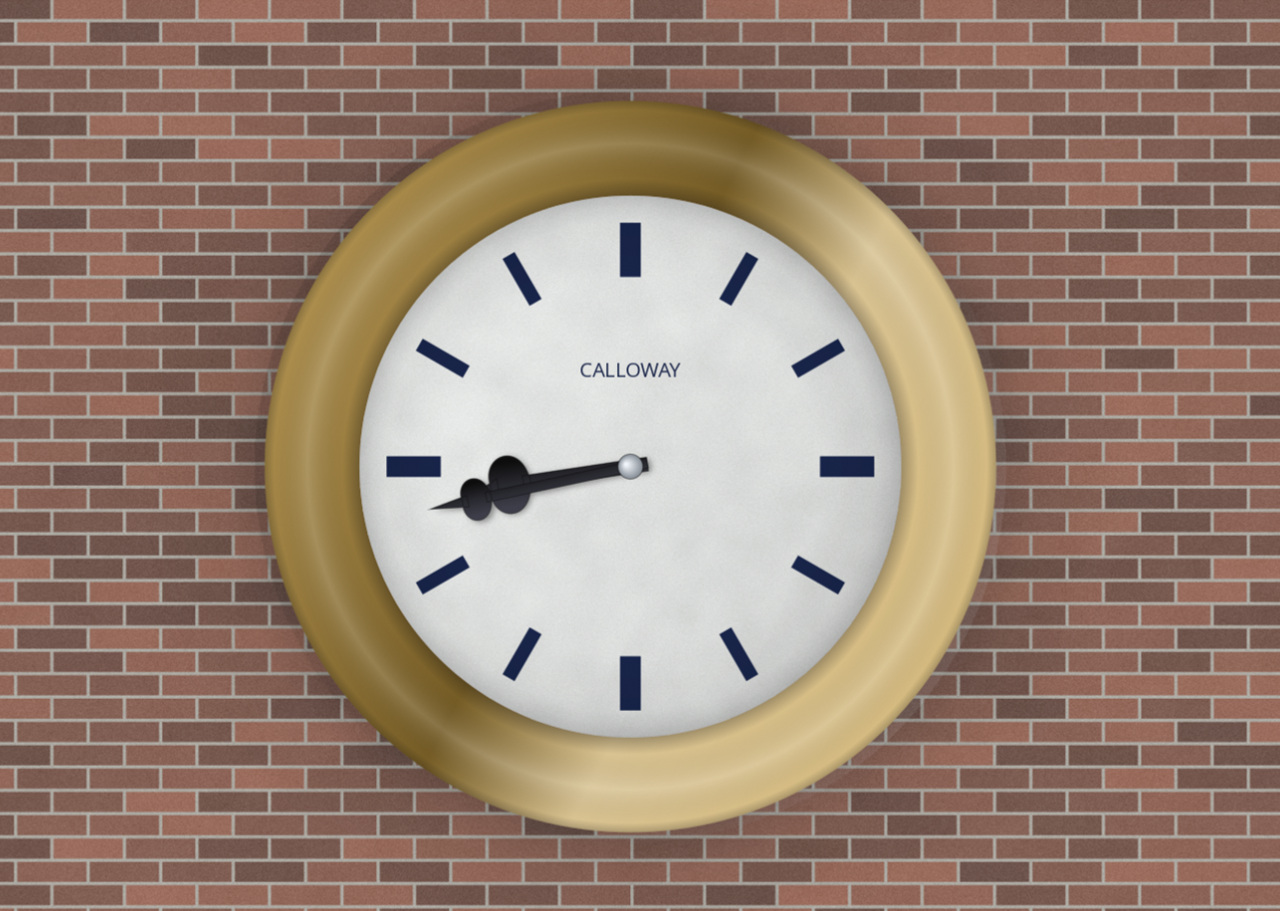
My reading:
**8:43**
